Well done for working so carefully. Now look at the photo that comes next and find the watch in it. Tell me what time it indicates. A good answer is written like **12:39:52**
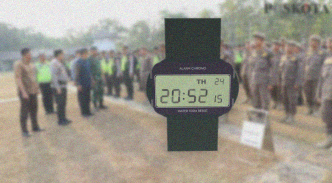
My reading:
**20:52:15**
